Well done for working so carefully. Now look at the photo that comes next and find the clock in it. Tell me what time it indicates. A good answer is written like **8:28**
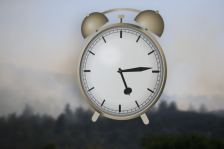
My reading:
**5:14**
